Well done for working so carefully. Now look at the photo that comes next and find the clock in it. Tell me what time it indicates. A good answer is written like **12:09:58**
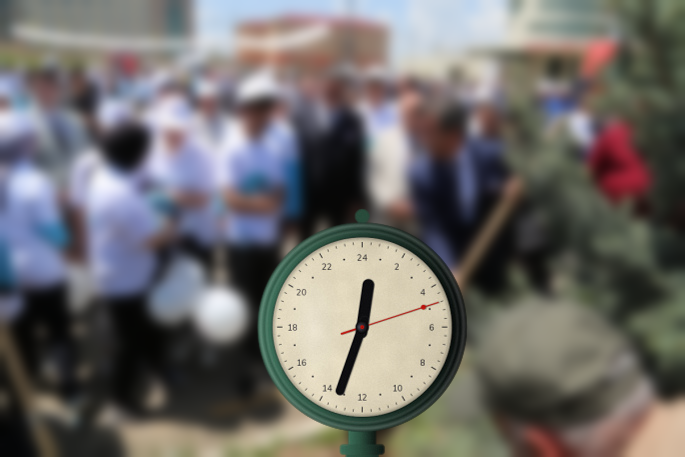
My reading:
**0:33:12**
